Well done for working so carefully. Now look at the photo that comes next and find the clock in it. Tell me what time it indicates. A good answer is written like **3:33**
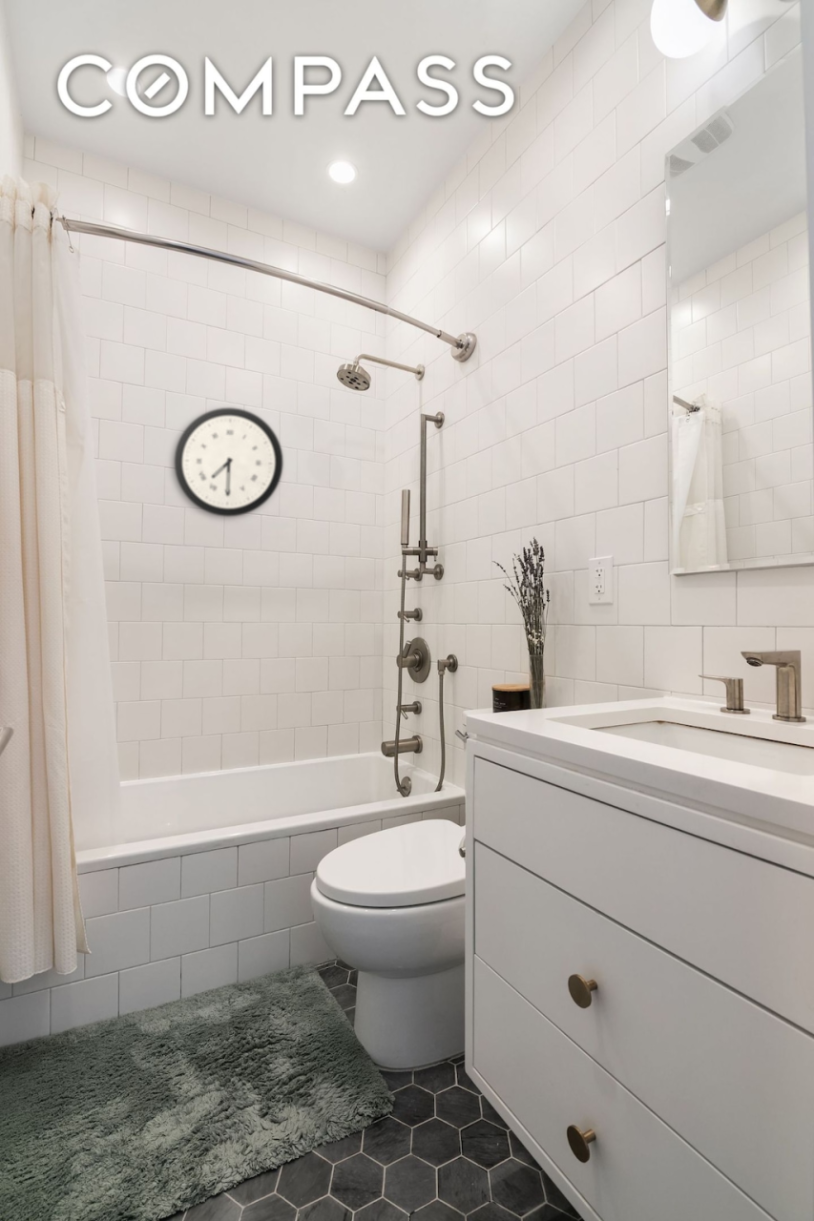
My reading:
**7:30**
